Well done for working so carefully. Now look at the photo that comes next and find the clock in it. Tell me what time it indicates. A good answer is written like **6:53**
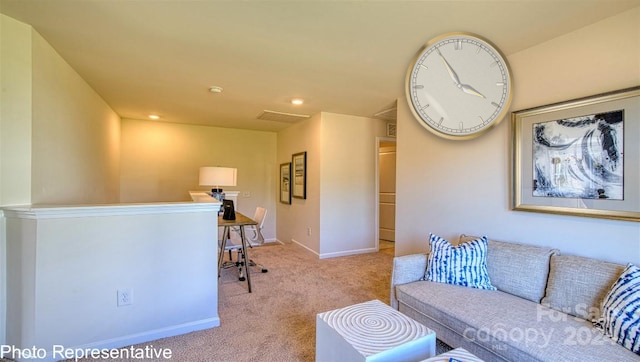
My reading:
**3:55**
